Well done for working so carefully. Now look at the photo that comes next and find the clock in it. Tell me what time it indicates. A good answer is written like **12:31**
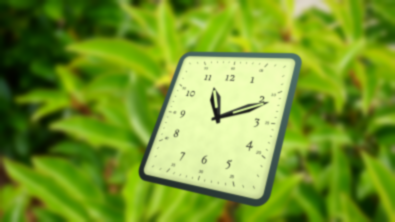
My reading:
**11:11**
